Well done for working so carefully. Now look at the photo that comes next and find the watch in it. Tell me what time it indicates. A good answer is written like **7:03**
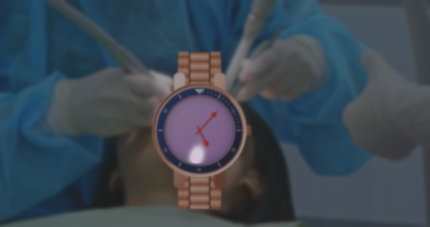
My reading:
**5:07**
